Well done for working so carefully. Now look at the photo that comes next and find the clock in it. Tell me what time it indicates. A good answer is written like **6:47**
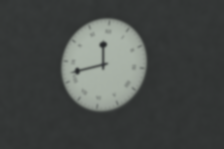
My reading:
**11:42**
